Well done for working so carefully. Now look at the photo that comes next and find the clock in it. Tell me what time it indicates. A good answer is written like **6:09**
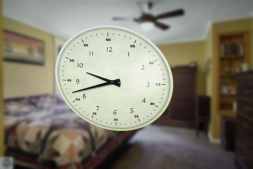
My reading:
**9:42**
